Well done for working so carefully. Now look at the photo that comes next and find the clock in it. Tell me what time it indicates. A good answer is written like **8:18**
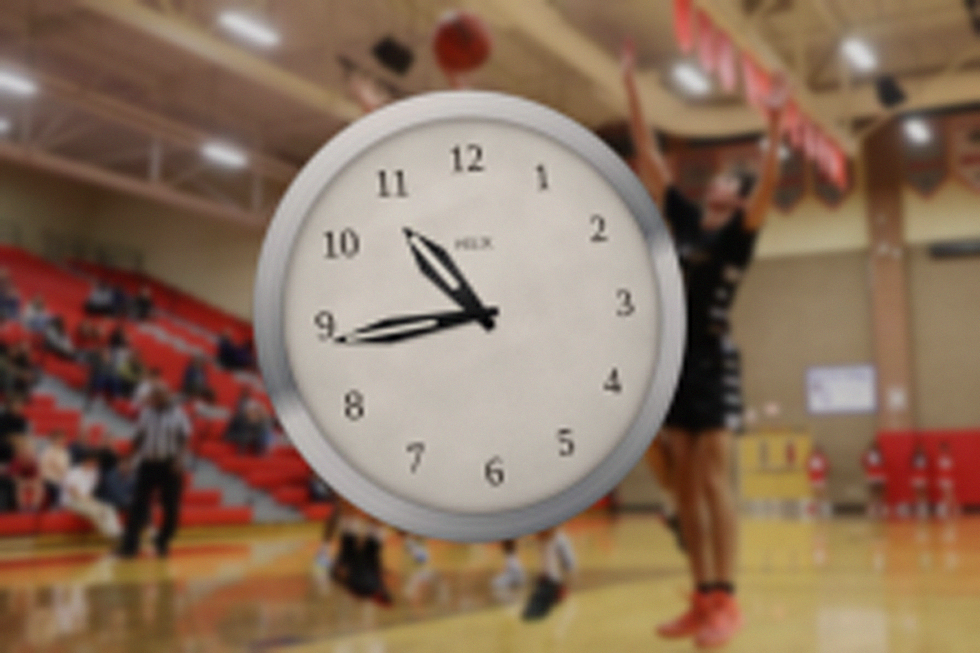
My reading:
**10:44**
